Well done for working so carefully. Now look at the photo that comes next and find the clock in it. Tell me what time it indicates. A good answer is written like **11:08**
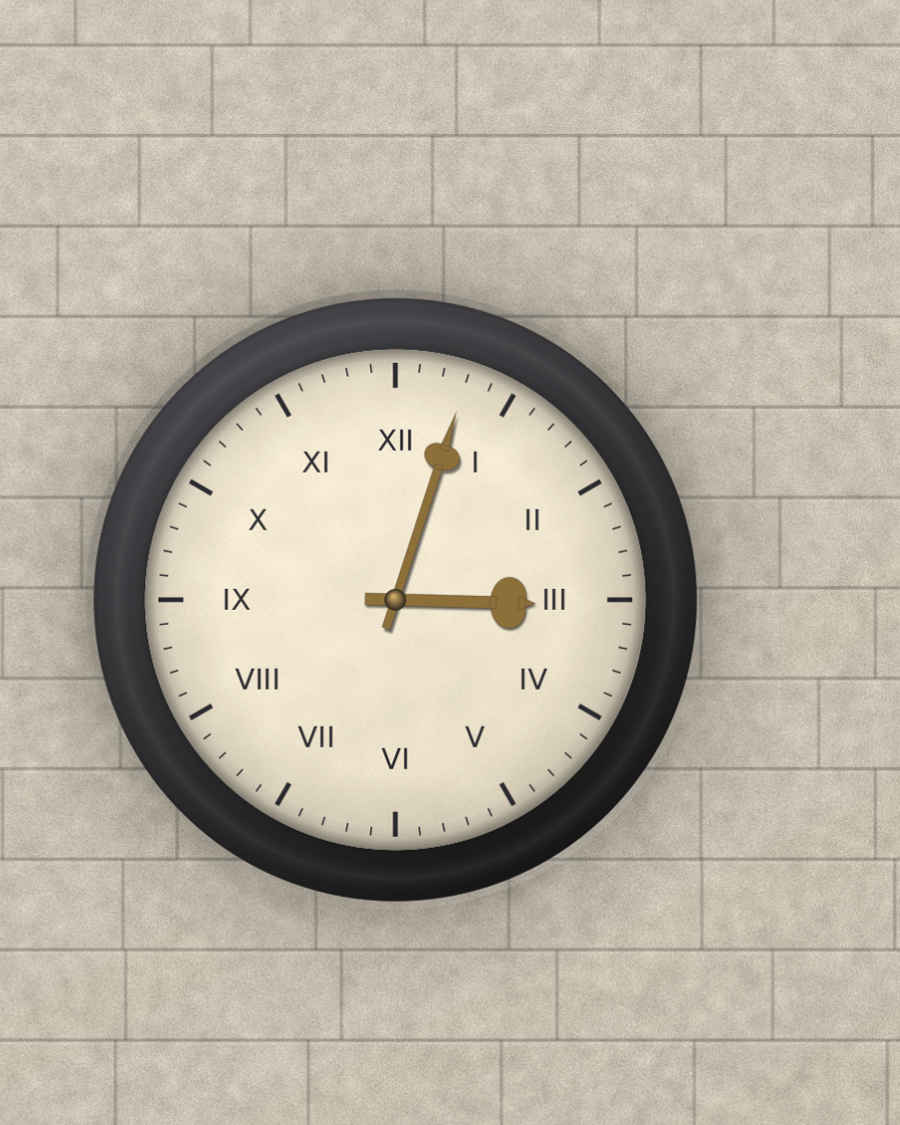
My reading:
**3:03**
